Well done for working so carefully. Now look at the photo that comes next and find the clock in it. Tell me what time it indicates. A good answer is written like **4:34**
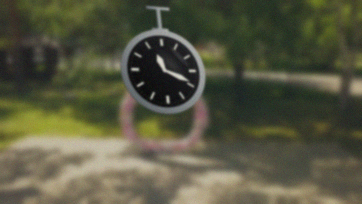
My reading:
**11:19**
